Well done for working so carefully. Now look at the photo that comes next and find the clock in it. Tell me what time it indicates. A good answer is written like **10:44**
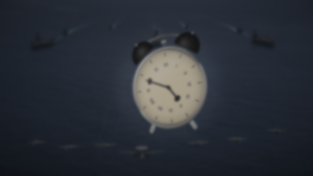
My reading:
**4:49**
